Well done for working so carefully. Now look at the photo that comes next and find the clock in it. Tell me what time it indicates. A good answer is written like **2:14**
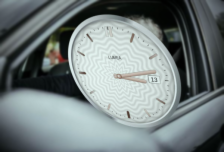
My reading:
**3:13**
